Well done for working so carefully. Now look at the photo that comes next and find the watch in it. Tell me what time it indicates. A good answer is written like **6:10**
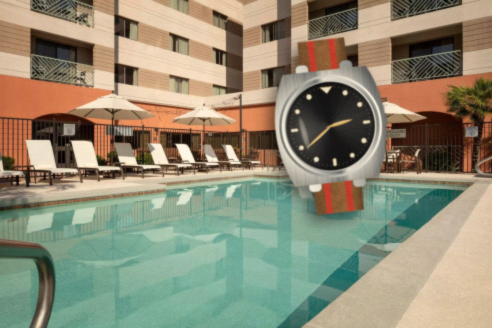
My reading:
**2:39**
